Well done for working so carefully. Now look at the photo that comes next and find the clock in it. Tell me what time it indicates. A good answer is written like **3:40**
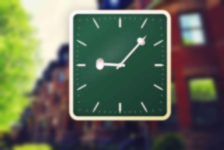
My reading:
**9:07**
